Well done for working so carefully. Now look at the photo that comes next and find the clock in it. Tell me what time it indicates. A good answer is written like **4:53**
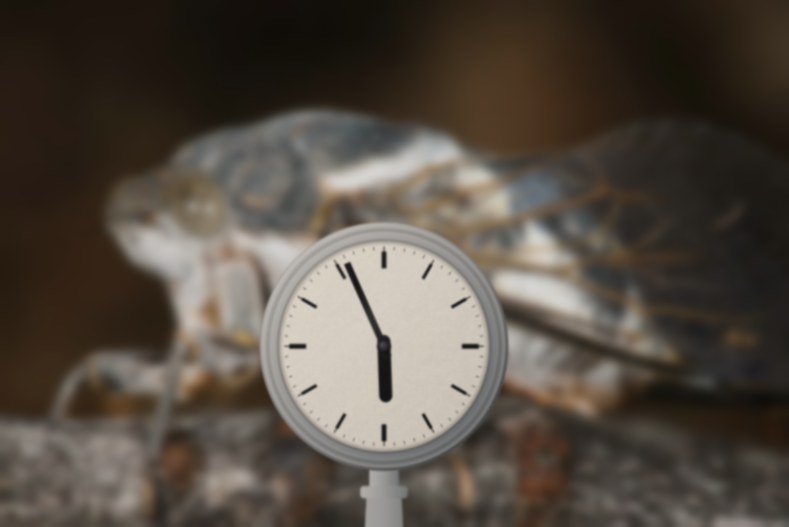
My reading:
**5:56**
